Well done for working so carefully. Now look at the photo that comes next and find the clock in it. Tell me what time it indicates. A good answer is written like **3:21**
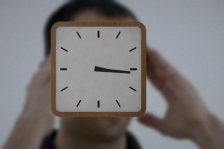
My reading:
**3:16**
